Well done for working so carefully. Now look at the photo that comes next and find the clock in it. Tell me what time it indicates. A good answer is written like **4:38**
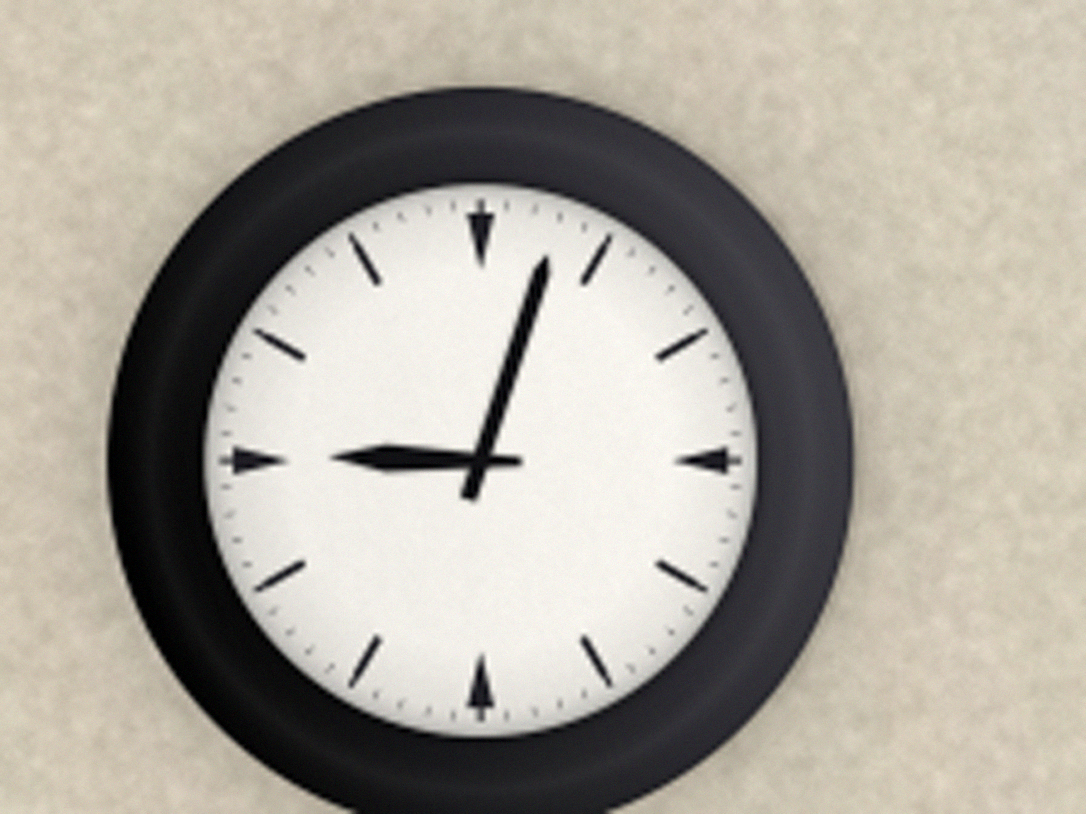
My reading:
**9:03**
